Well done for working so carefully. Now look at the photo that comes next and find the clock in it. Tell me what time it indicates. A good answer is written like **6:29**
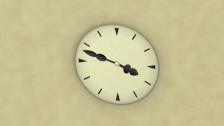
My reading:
**3:48**
